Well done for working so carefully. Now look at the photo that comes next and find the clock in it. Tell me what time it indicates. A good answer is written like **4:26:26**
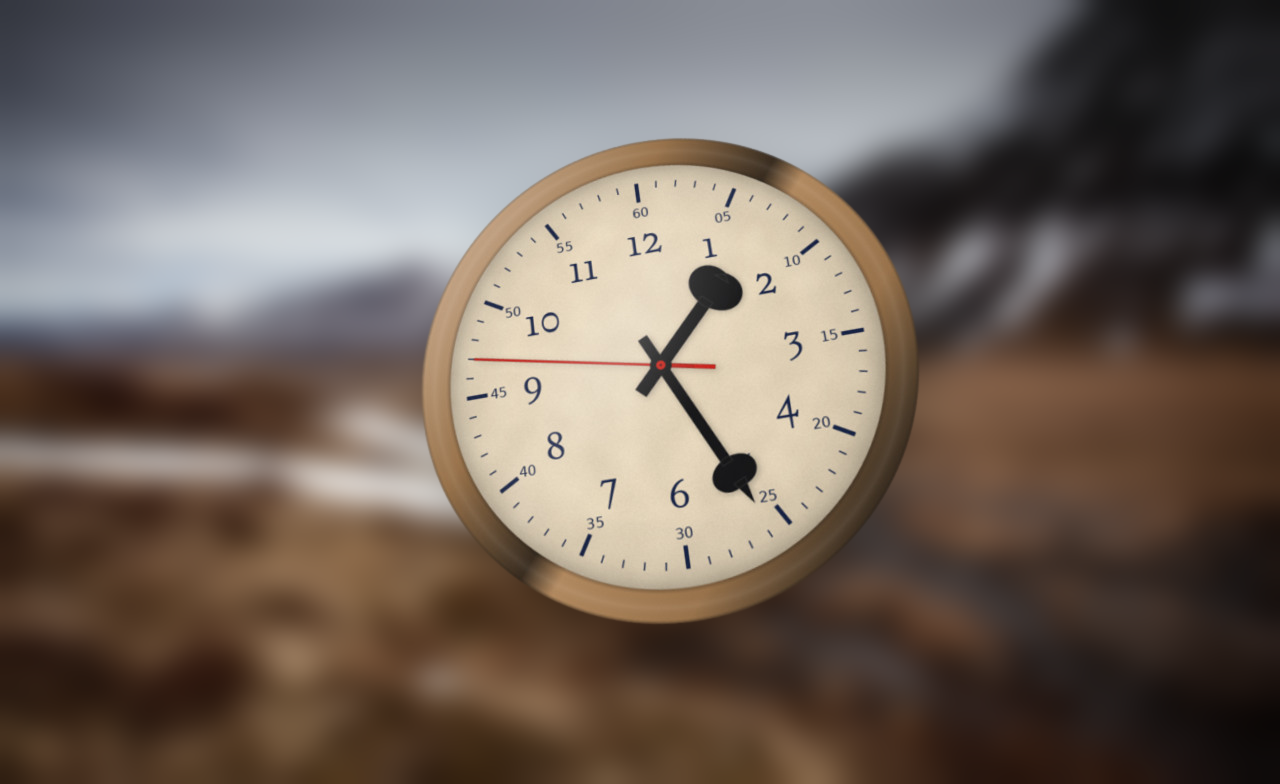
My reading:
**1:25:47**
